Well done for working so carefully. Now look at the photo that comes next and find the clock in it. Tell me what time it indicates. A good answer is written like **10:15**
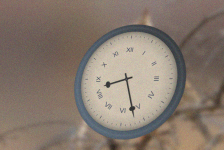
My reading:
**8:27**
